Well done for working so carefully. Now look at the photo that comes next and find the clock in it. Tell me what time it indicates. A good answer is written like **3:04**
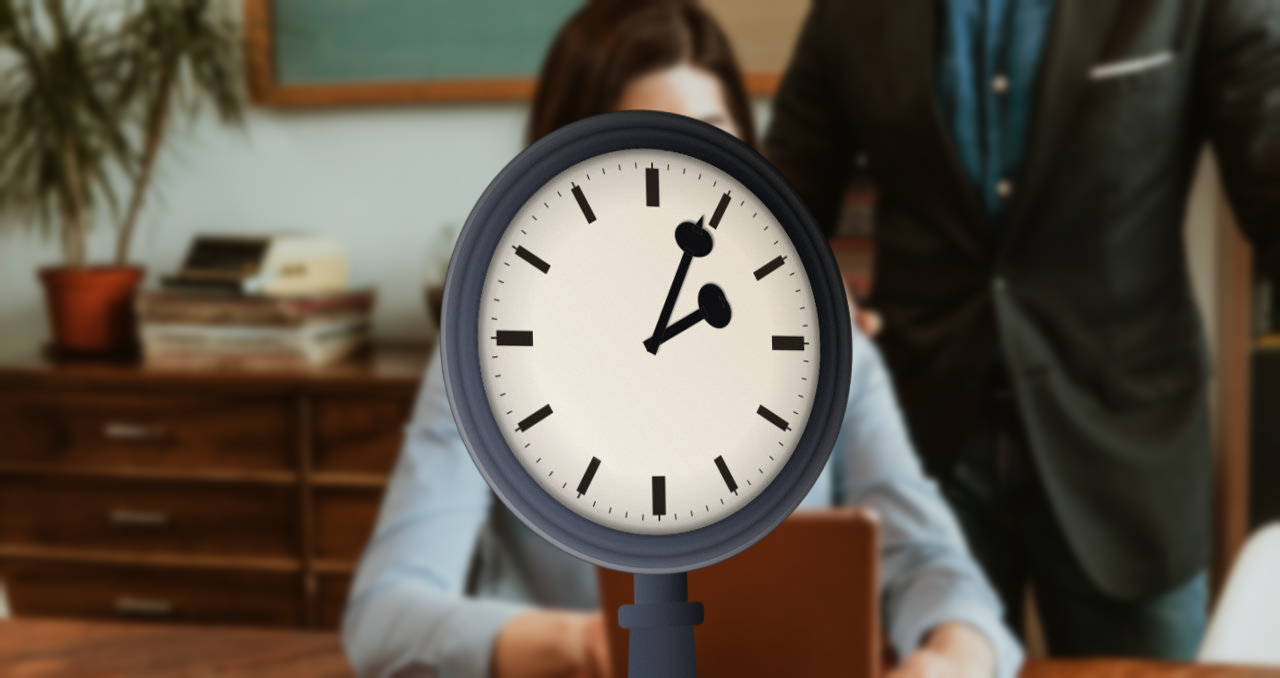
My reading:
**2:04**
